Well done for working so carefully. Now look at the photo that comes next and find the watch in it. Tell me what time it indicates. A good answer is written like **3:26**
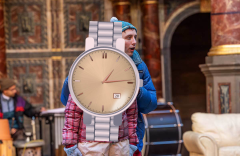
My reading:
**1:14**
